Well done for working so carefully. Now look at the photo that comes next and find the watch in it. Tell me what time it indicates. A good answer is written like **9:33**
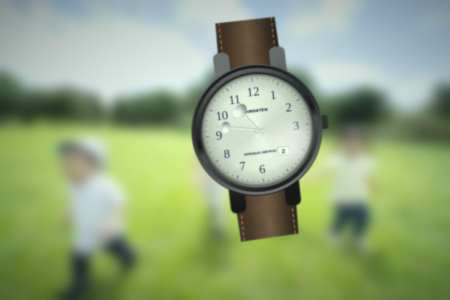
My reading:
**10:47**
